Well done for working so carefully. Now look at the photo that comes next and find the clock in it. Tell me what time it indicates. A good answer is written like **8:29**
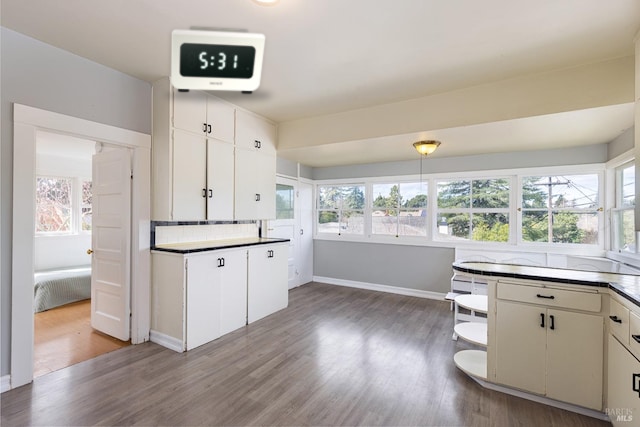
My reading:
**5:31**
